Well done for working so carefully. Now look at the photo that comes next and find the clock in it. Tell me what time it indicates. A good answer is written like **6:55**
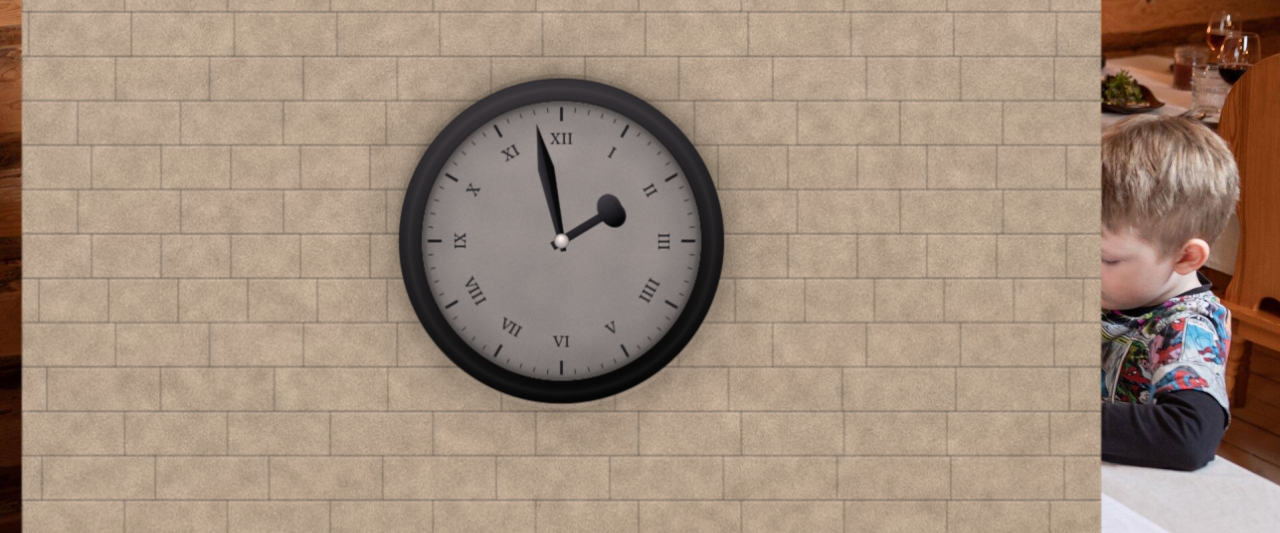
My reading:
**1:58**
